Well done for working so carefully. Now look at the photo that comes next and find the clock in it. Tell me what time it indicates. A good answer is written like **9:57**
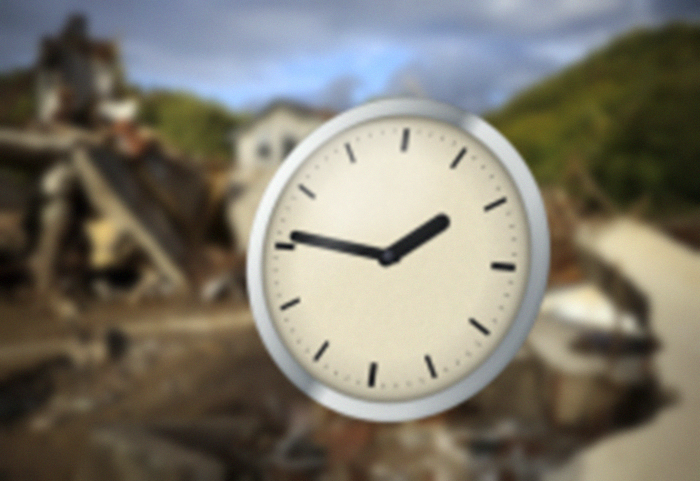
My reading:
**1:46**
